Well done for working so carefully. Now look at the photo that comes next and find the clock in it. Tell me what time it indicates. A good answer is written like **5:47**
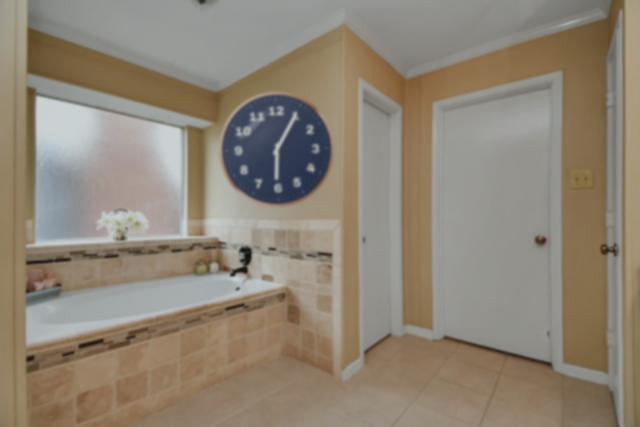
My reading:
**6:05**
